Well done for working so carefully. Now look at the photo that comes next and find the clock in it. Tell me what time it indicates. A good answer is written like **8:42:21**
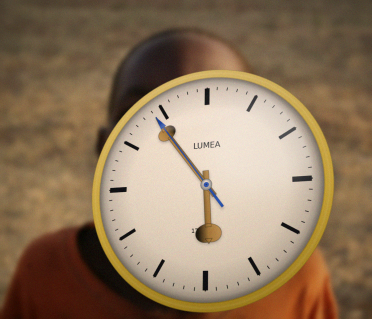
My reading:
**5:53:54**
